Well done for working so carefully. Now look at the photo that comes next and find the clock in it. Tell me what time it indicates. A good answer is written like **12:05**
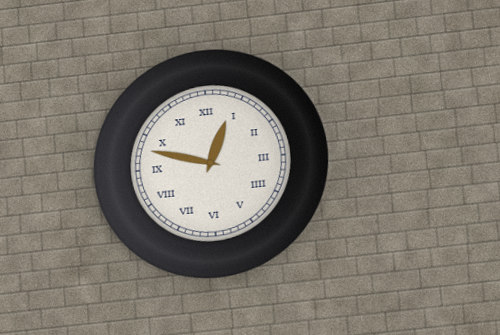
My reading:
**12:48**
